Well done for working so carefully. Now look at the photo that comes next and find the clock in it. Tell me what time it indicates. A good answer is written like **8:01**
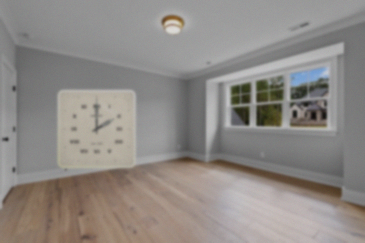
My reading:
**2:00**
